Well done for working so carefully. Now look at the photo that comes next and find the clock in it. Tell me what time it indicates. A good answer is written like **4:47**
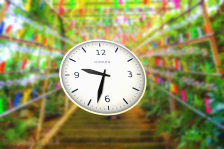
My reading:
**9:33**
